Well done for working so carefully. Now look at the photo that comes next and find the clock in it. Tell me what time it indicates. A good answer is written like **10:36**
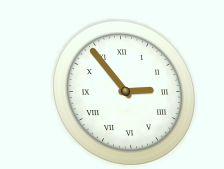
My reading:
**2:54**
